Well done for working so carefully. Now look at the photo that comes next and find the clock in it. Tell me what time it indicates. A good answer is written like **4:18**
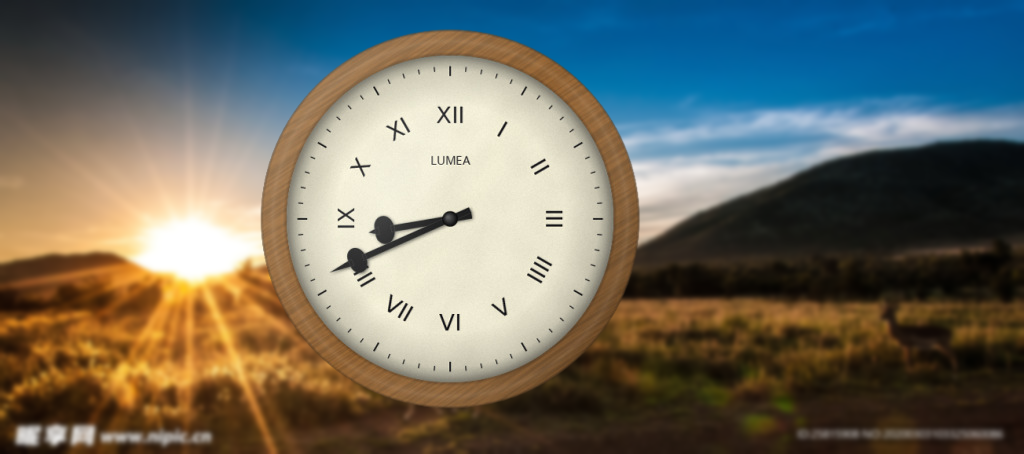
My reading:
**8:41**
